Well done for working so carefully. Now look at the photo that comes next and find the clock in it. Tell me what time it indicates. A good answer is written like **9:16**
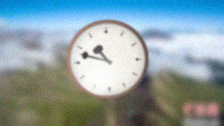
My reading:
**10:48**
